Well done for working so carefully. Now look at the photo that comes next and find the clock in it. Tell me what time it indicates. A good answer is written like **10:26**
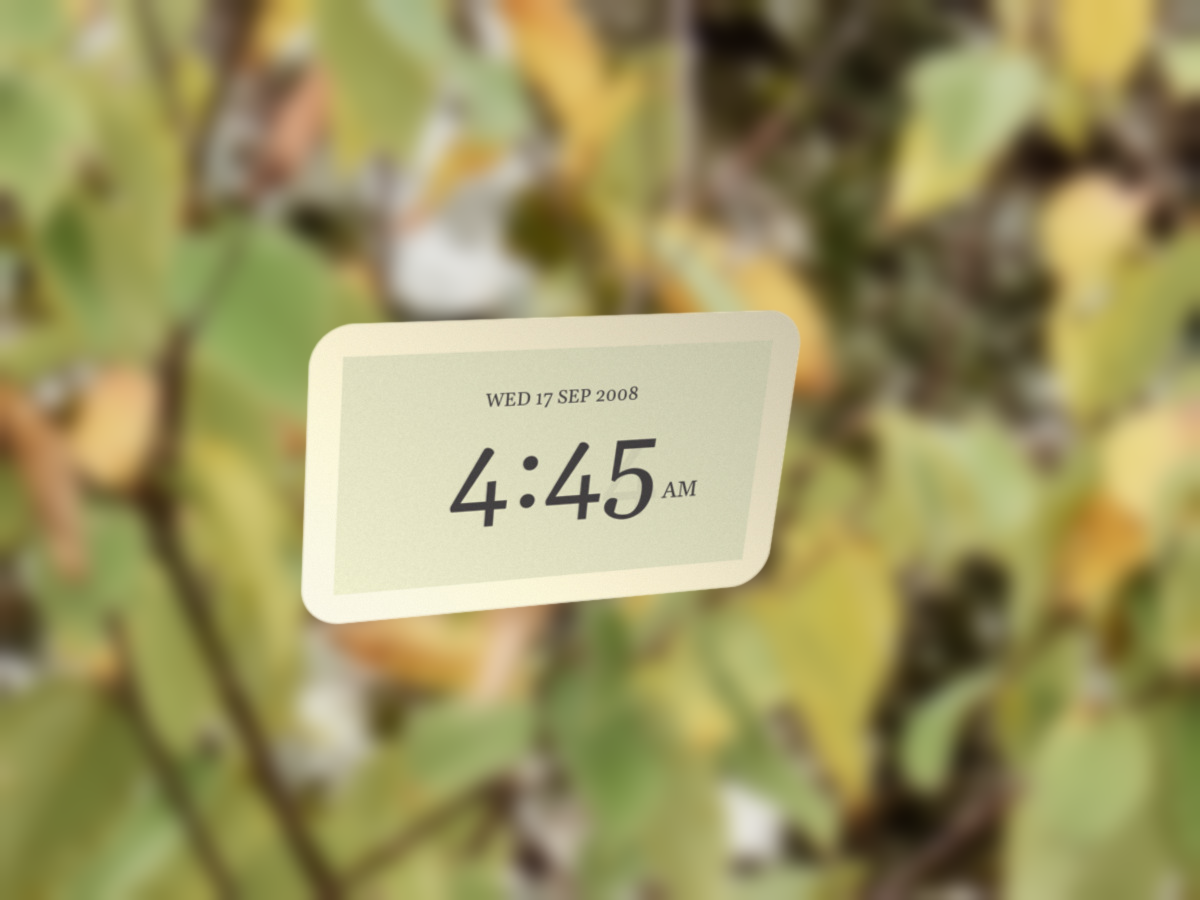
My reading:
**4:45**
